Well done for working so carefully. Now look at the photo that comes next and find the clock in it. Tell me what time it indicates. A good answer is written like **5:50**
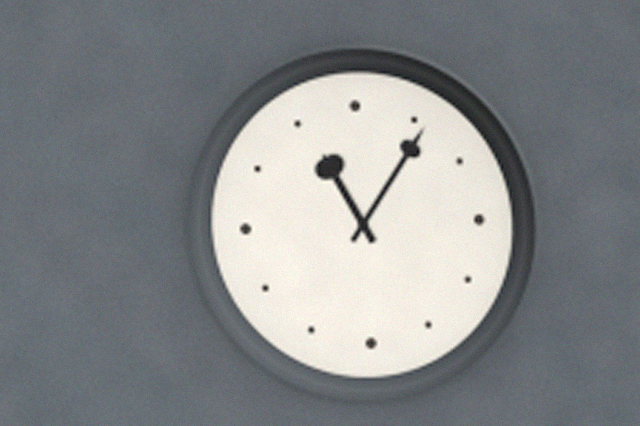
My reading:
**11:06**
